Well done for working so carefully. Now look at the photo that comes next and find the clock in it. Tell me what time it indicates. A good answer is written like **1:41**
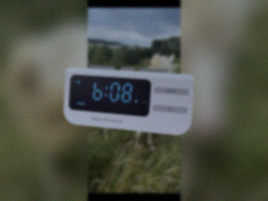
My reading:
**6:08**
